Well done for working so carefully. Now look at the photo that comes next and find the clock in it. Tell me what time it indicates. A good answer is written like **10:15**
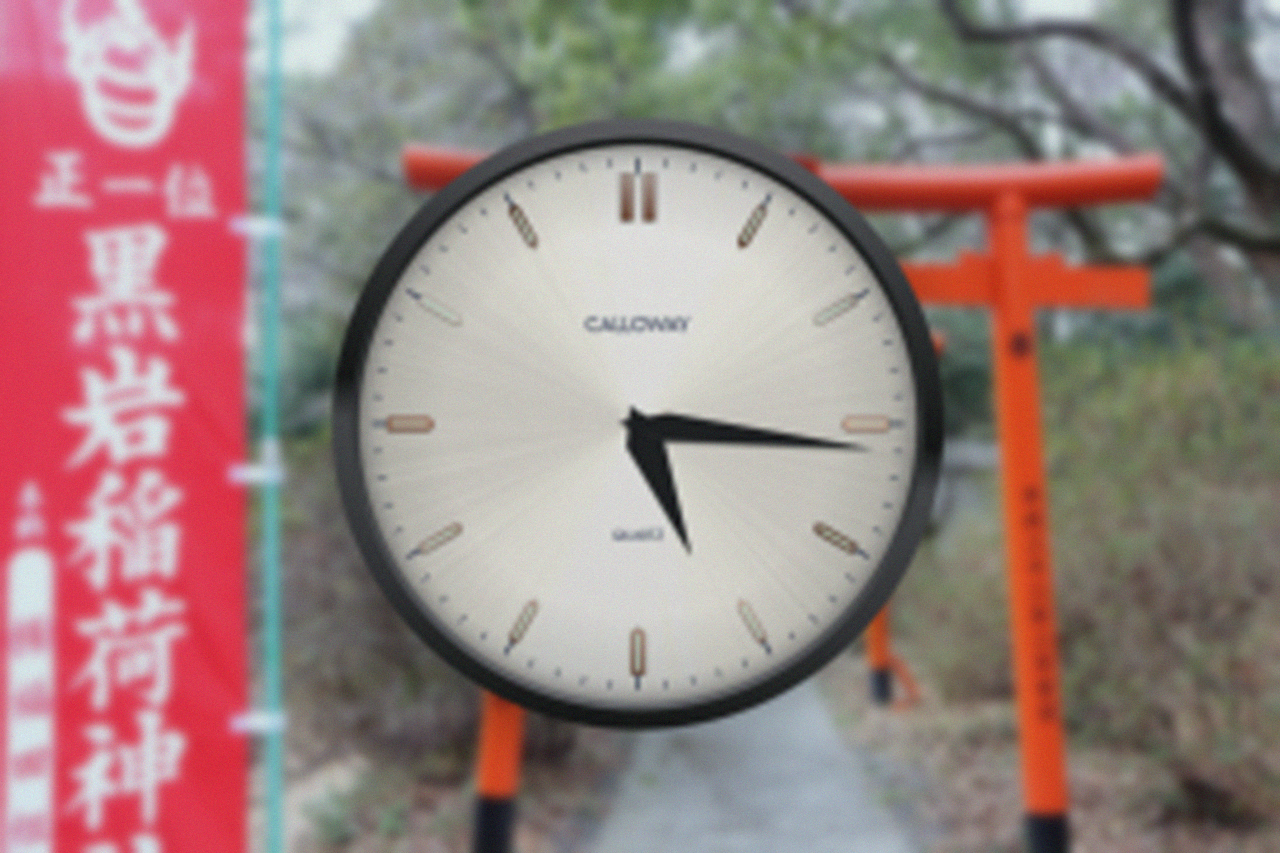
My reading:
**5:16**
